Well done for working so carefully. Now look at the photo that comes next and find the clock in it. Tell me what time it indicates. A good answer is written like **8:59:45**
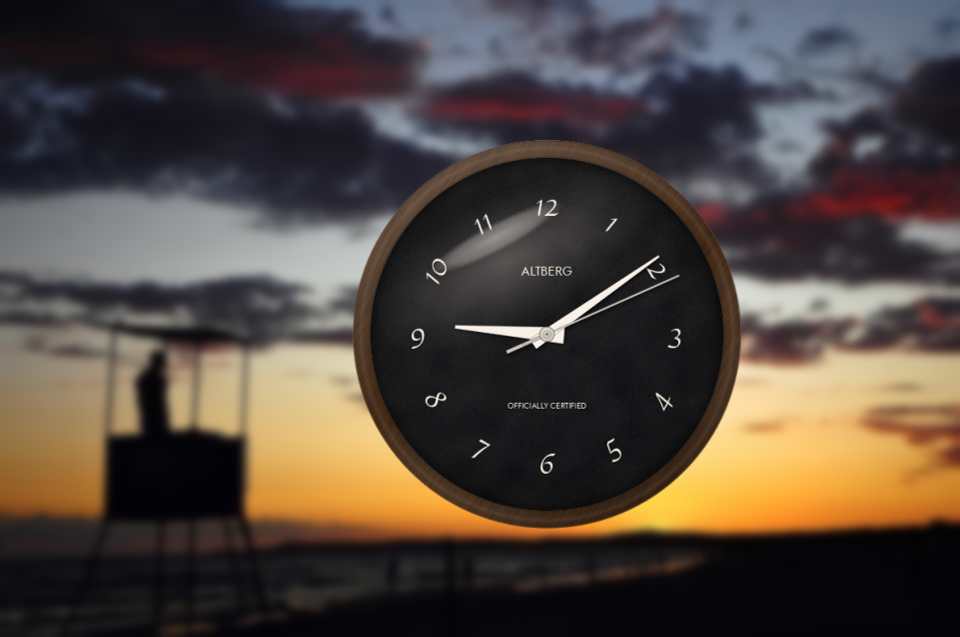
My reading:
**9:09:11**
